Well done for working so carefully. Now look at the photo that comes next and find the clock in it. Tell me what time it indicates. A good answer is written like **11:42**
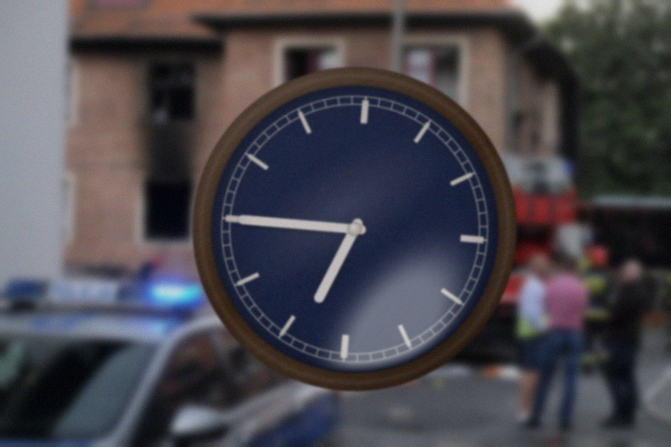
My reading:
**6:45**
